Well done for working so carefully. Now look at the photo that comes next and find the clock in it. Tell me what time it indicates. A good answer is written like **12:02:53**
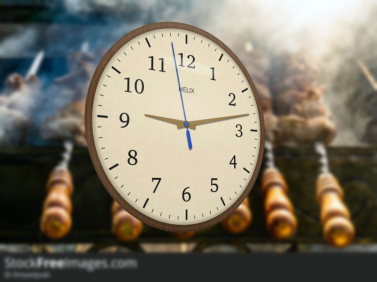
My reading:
**9:12:58**
